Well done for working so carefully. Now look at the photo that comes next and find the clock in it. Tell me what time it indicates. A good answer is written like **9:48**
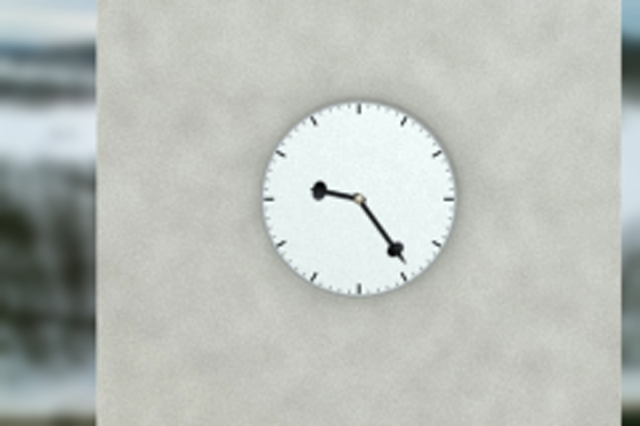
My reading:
**9:24**
